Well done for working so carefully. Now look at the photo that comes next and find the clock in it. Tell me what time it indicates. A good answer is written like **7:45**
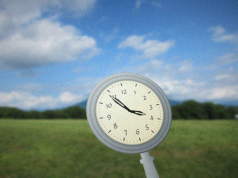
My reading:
**3:54**
